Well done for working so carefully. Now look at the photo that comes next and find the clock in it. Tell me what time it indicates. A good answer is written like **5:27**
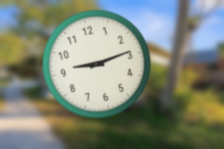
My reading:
**9:14**
